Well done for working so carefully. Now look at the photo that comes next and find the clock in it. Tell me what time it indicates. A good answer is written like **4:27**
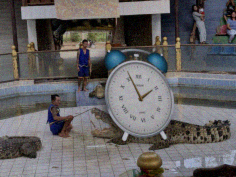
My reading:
**1:56**
